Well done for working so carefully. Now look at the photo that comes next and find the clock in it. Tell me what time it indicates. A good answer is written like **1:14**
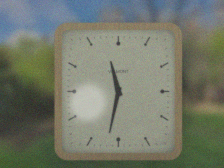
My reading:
**11:32**
